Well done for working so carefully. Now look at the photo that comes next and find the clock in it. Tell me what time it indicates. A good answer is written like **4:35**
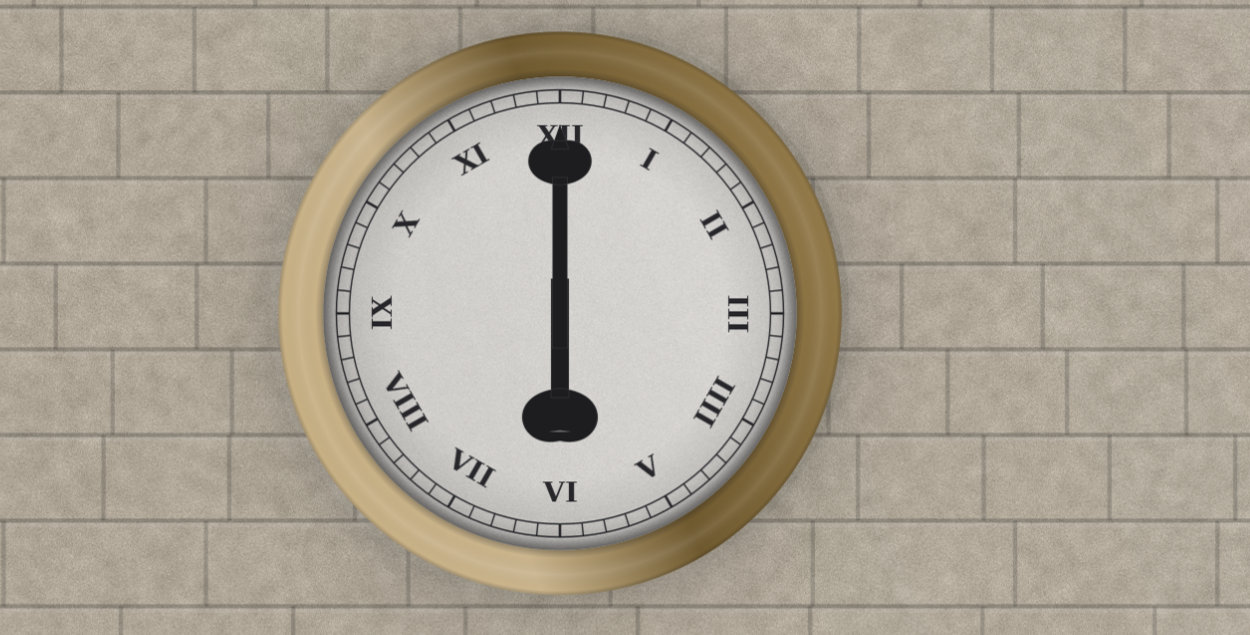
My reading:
**6:00**
